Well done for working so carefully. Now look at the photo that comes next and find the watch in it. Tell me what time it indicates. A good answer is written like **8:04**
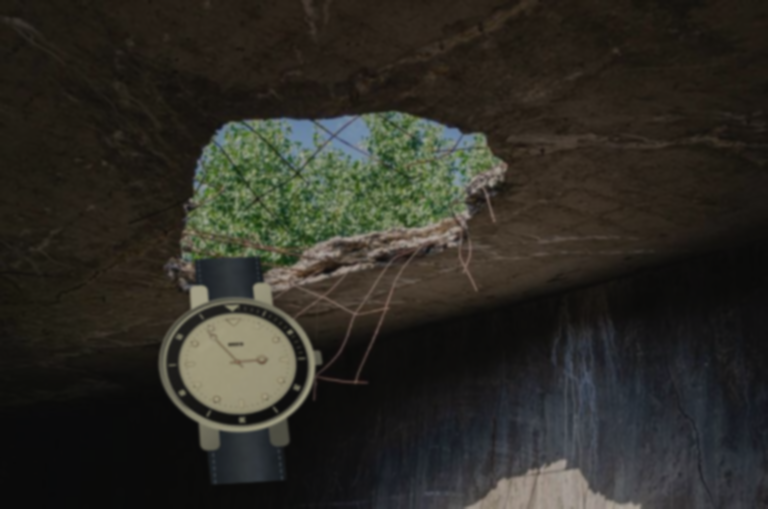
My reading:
**2:54**
